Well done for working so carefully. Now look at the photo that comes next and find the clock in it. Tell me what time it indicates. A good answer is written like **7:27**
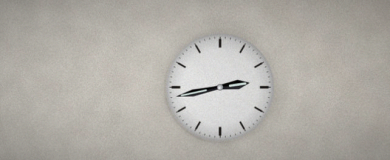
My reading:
**2:43**
